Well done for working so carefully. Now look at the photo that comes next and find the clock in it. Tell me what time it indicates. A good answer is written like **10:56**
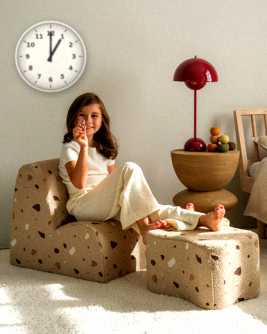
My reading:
**1:00**
